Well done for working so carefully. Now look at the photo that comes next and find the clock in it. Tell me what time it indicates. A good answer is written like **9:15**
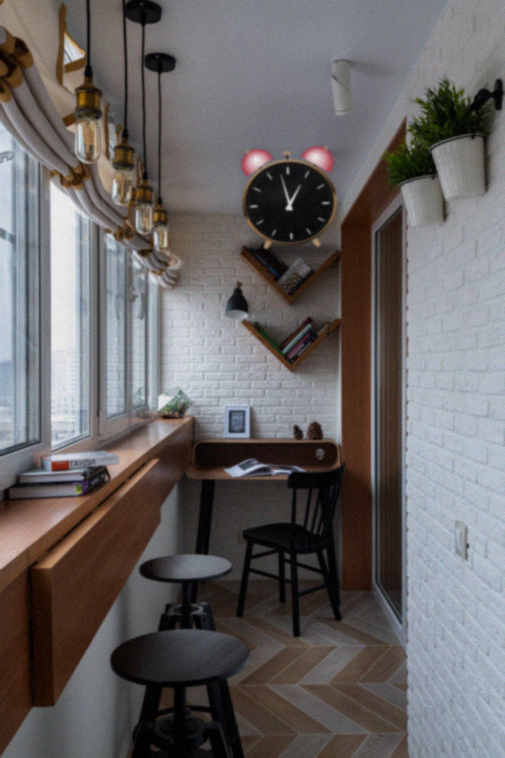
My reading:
**12:58**
